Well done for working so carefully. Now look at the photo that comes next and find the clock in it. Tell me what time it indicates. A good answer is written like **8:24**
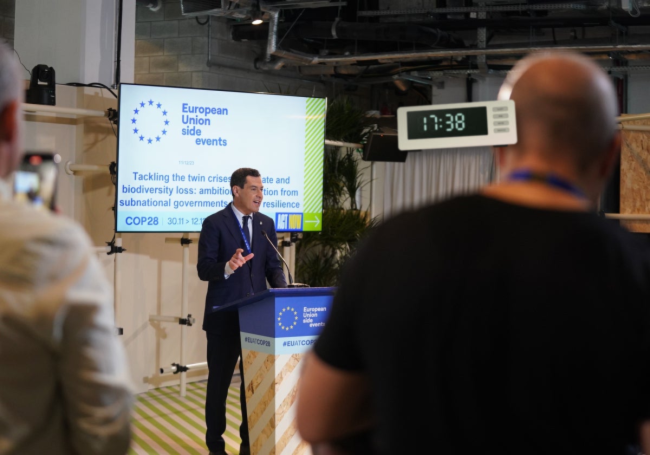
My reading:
**17:38**
